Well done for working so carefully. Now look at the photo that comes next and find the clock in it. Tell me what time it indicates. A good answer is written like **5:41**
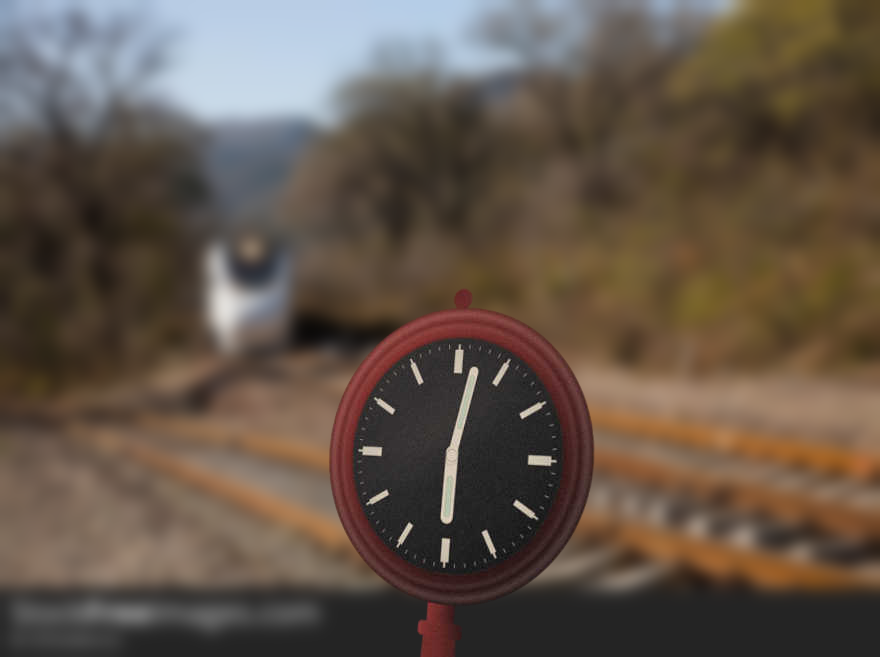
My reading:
**6:02**
